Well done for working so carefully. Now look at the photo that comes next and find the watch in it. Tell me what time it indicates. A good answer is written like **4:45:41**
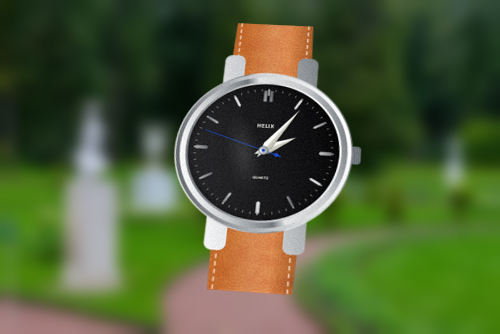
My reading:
**2:05:48**
